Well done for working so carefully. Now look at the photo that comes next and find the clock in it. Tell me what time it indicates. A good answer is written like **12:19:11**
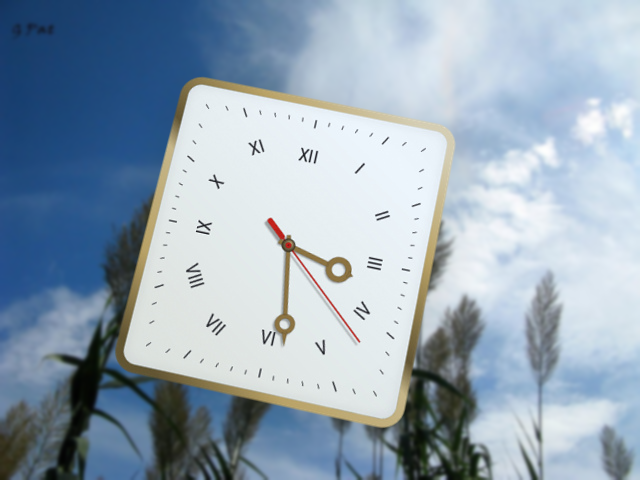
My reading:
**3:28:22**
